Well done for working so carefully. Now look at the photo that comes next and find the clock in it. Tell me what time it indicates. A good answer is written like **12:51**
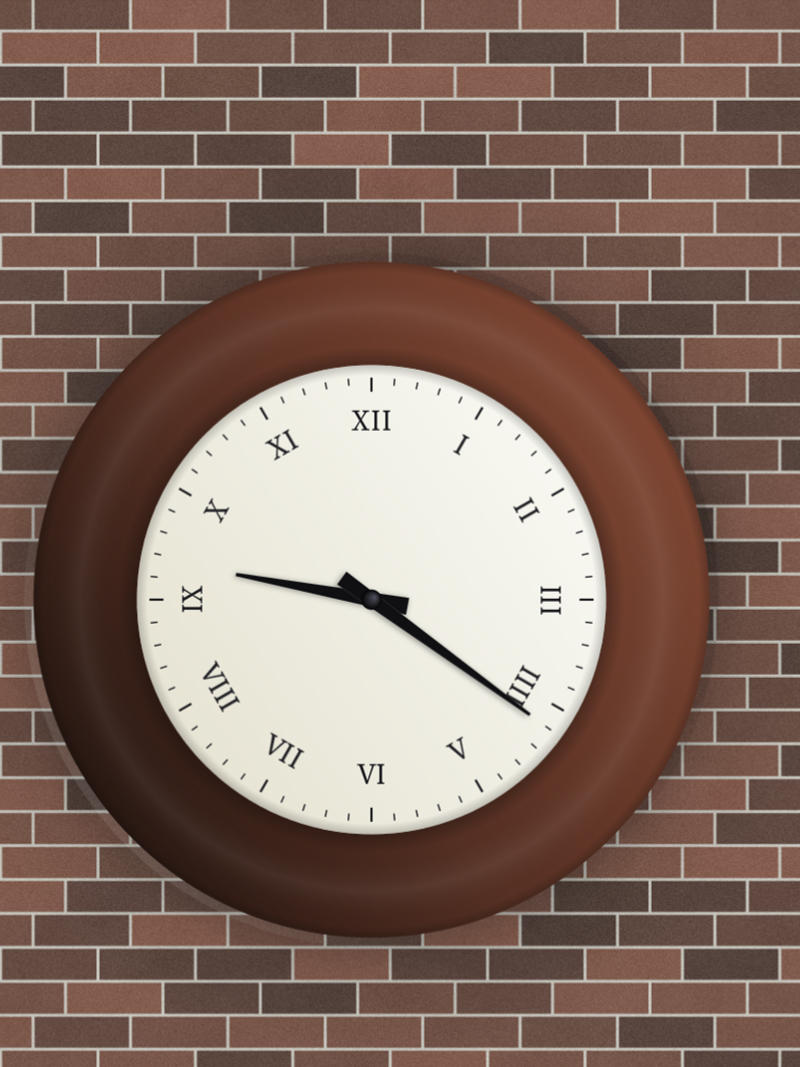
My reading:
**9:21**
